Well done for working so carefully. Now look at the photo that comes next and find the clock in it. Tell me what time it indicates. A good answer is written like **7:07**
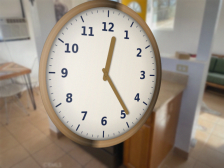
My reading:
**12:24**
